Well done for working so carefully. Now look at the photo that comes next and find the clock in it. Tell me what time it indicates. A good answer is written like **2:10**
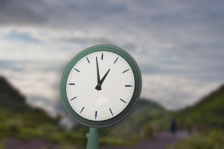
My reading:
**12:58**
